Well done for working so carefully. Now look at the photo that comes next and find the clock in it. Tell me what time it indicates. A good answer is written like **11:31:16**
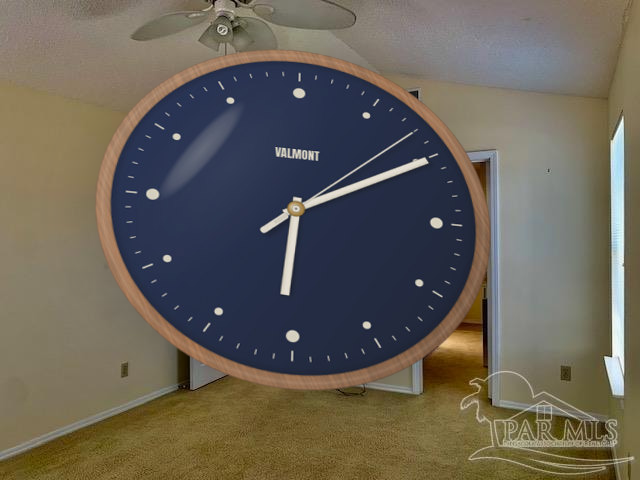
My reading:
**6:10:08**
